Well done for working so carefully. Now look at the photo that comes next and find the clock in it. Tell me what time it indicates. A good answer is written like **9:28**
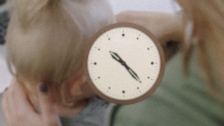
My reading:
**10:23**
